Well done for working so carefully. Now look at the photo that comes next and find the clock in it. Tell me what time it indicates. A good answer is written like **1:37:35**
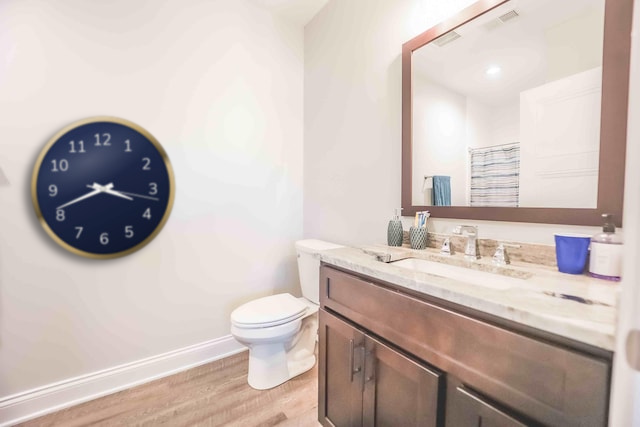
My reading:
**3:41:17**
